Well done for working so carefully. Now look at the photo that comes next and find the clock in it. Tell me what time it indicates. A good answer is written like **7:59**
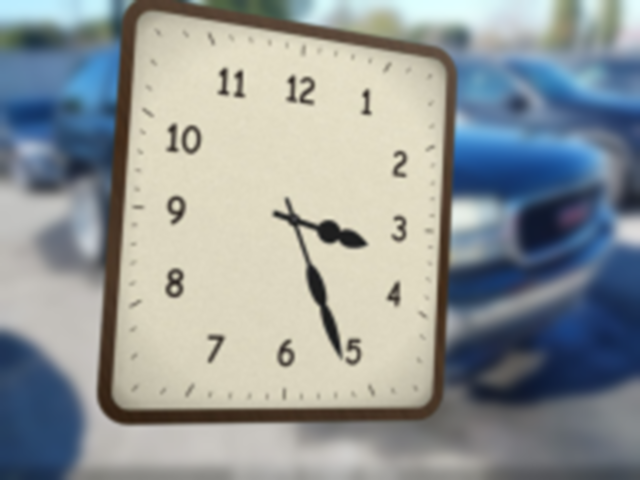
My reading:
**3:26**
